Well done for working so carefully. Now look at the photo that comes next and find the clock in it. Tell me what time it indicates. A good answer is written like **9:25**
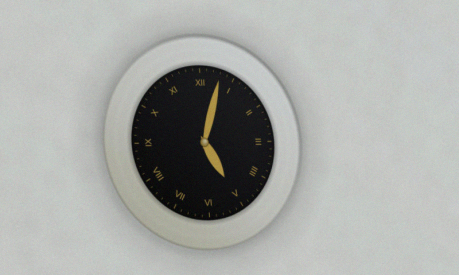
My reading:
**5:03**
